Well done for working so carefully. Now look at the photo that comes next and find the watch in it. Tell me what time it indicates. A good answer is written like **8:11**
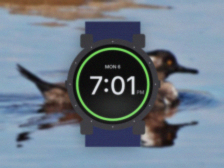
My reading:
**7:01**
